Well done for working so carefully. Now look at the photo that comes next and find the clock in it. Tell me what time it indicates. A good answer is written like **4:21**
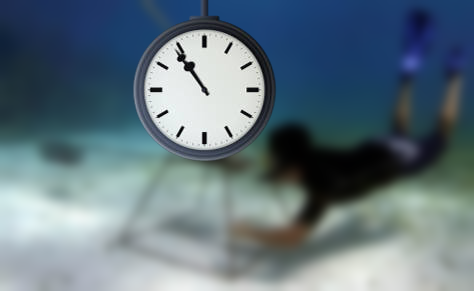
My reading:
**10:54**
